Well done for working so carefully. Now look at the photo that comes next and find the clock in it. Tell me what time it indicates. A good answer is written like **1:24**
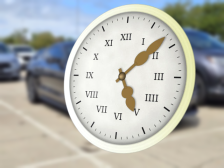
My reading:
**5:08**
